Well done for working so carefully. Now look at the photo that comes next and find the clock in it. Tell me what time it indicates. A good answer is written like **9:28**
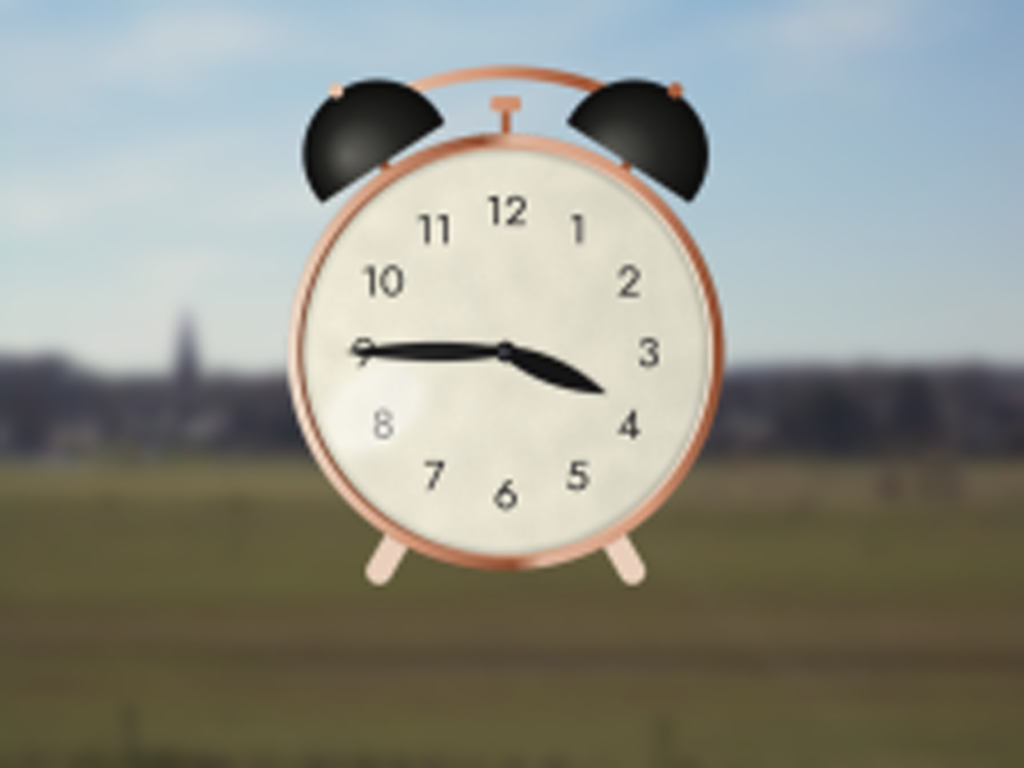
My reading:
**3:45**
